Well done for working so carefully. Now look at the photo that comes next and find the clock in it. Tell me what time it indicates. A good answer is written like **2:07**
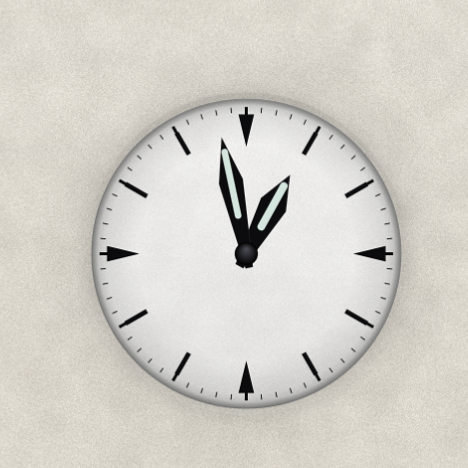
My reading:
**12:58**
